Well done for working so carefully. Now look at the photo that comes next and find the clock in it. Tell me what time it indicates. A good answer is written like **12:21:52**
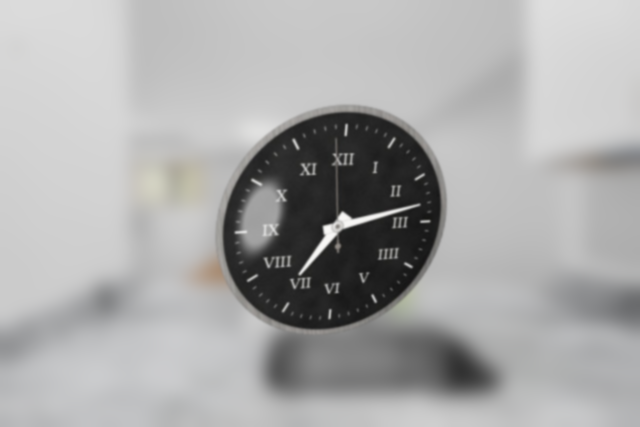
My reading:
**7:12:59**
